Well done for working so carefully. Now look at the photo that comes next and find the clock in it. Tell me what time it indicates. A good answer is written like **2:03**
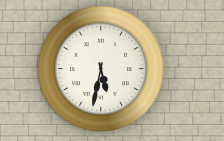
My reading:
**5:32**
